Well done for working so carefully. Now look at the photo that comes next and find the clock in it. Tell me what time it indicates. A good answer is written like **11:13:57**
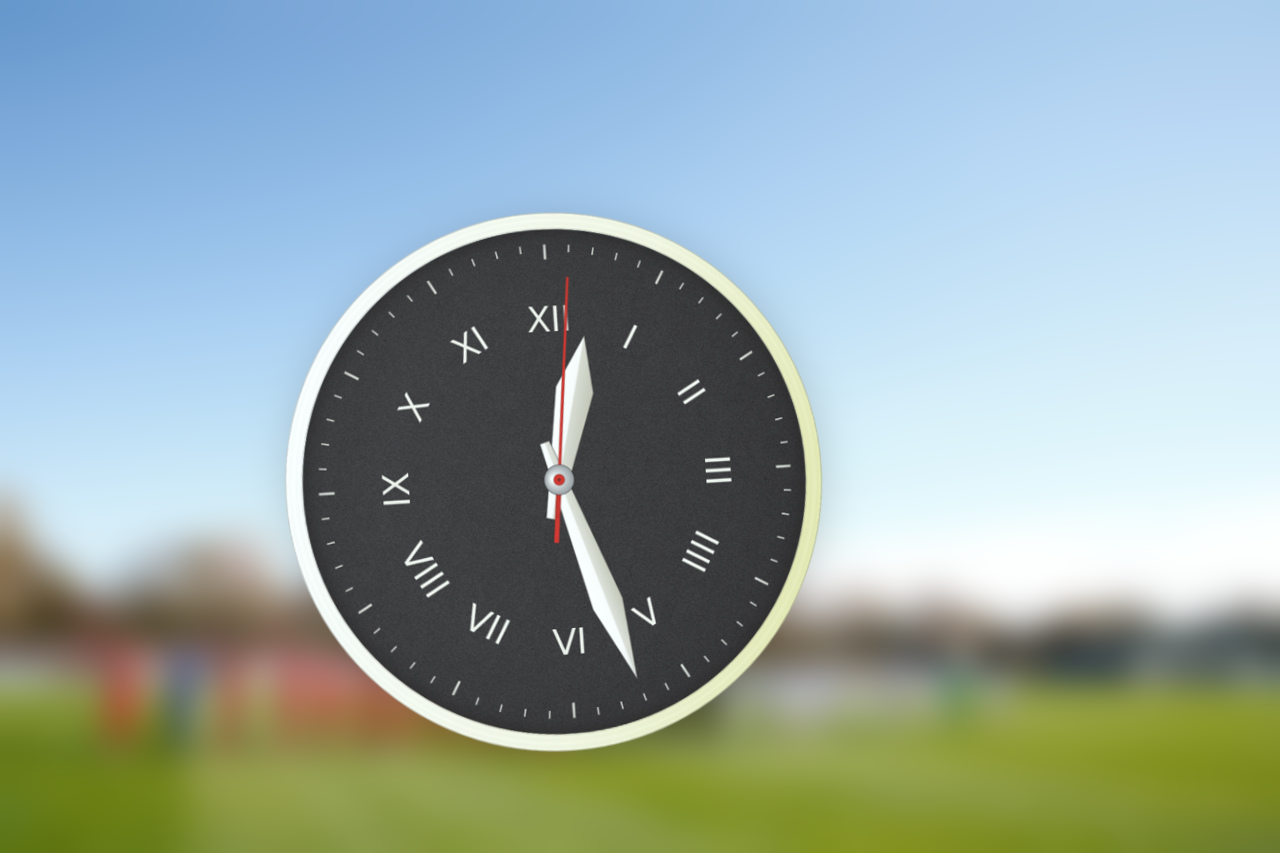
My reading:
**12:27:01**
